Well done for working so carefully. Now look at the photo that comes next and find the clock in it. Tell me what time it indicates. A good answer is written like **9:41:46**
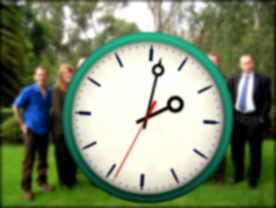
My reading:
**2:01:34**
